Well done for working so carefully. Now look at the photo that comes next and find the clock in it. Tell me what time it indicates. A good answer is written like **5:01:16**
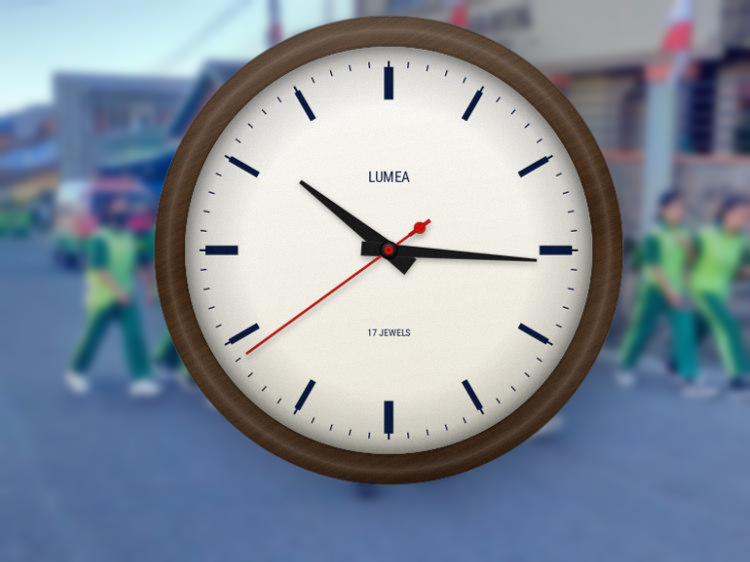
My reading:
**10:15:39**
